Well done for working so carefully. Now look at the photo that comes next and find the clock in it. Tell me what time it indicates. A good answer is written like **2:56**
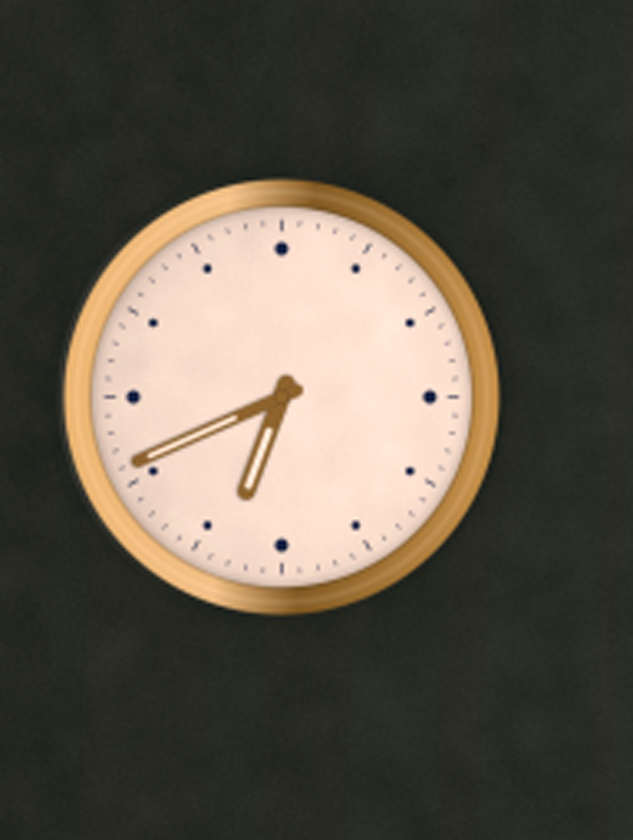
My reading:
**6:41**
